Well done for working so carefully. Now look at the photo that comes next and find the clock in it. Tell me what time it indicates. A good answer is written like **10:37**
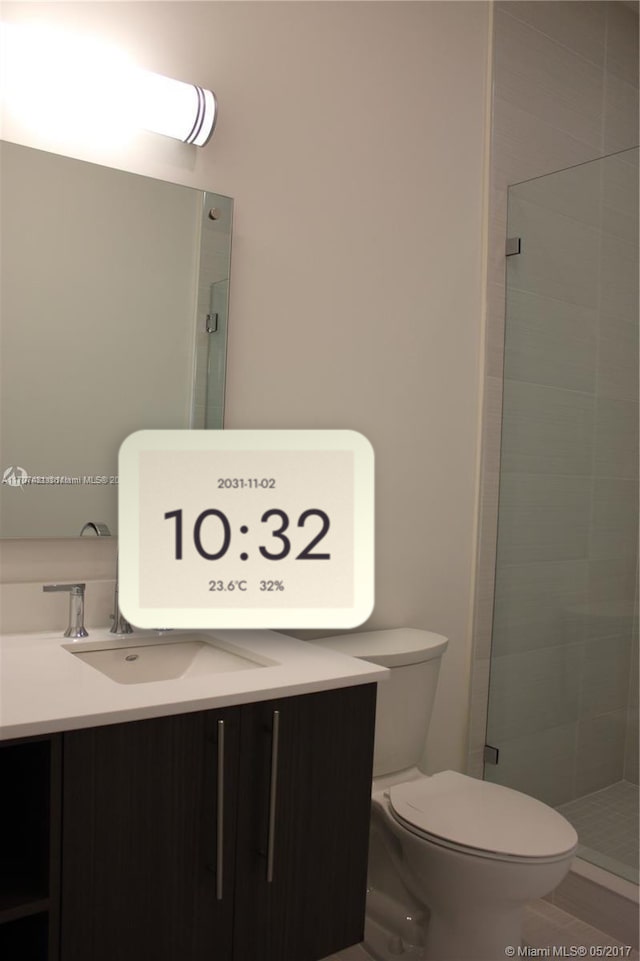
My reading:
**10:32**
